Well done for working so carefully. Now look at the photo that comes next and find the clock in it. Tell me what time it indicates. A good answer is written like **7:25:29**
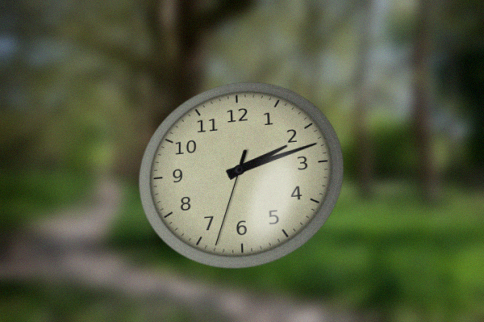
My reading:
**2:12:33**
